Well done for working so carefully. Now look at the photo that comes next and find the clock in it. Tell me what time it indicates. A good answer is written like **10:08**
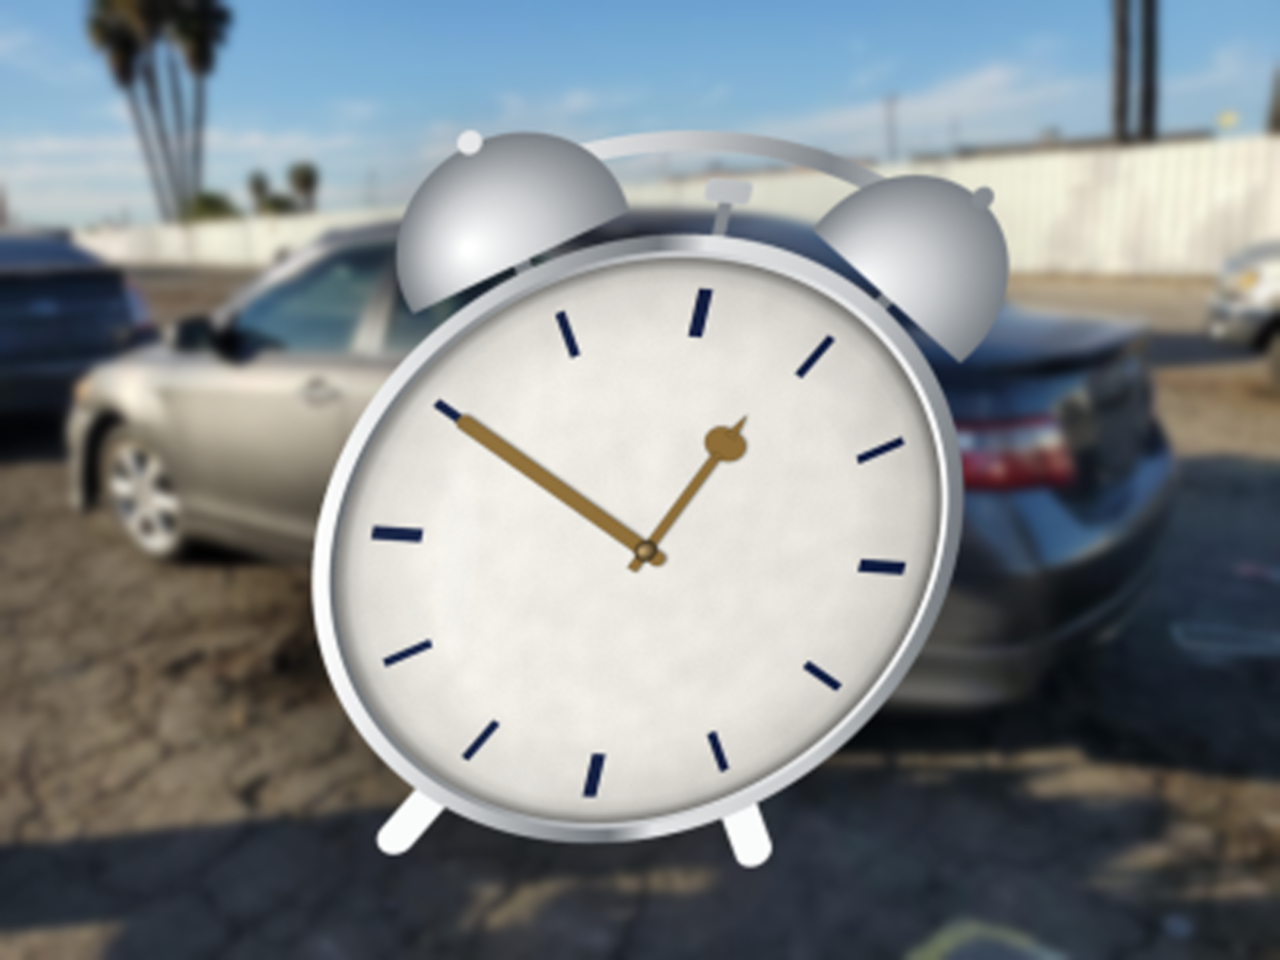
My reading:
**12:50**
